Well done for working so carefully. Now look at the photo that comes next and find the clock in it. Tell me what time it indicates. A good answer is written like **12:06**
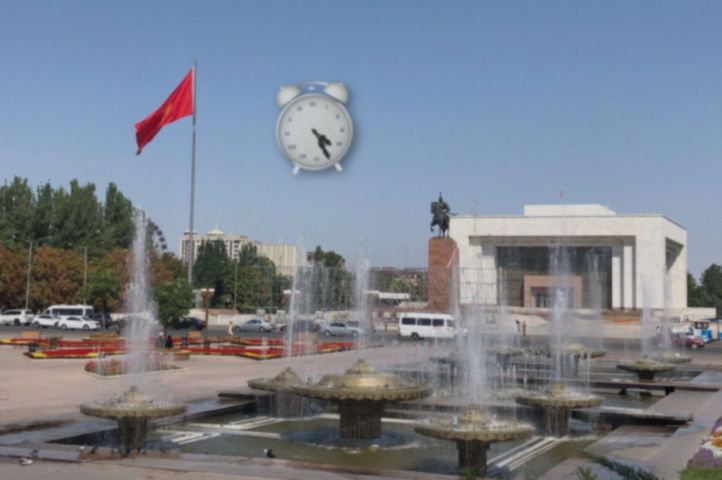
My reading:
**4:26**
